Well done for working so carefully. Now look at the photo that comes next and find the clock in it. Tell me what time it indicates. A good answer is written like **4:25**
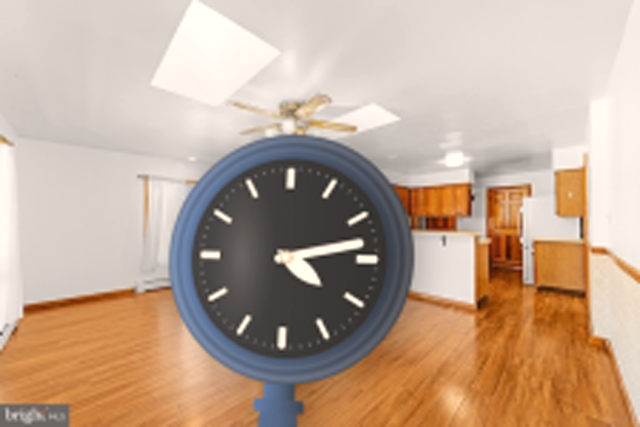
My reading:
**4:13**
